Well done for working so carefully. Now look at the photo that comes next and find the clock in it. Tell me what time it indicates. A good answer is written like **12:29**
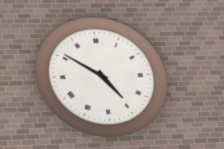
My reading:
**4:51**
